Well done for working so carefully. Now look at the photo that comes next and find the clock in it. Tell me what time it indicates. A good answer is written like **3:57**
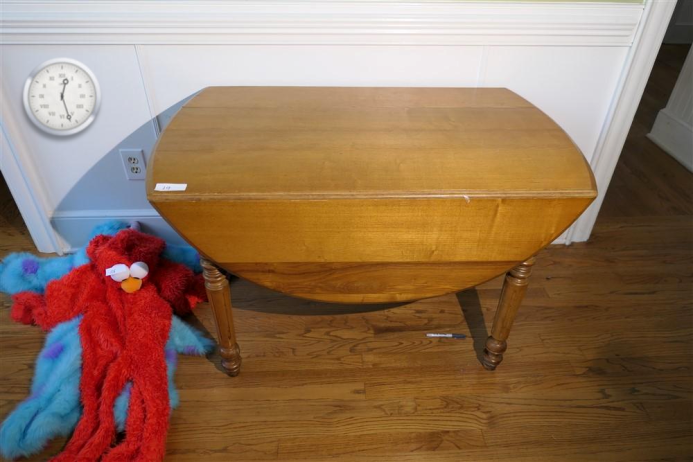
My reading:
**12:27**
